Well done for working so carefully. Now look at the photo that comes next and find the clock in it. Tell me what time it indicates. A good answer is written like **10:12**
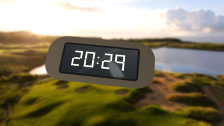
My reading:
**20:29**
